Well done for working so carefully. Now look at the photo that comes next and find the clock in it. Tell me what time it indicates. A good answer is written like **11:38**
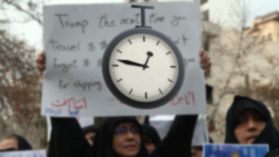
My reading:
**12:47**
